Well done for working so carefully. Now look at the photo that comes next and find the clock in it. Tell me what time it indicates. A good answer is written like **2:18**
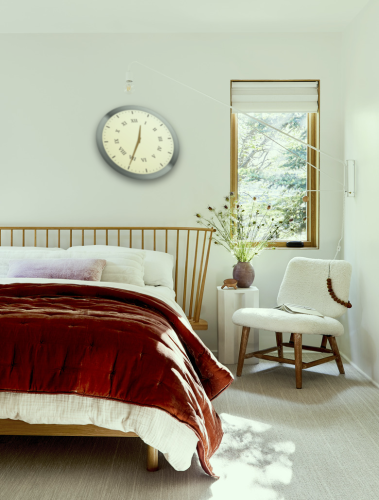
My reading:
**12:35**
